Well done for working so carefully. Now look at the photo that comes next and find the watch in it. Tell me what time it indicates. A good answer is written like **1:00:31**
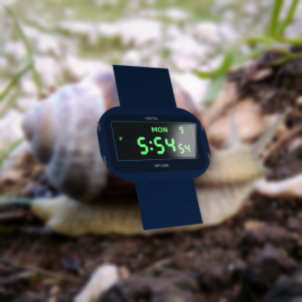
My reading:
**5:54:54**
